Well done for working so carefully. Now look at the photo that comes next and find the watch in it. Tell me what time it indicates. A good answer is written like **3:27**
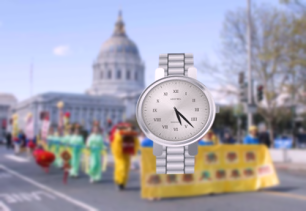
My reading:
**5:23**
